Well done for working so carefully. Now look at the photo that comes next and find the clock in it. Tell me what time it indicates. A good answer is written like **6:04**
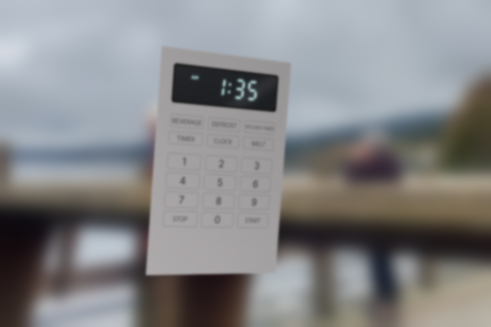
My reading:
**1:35**
